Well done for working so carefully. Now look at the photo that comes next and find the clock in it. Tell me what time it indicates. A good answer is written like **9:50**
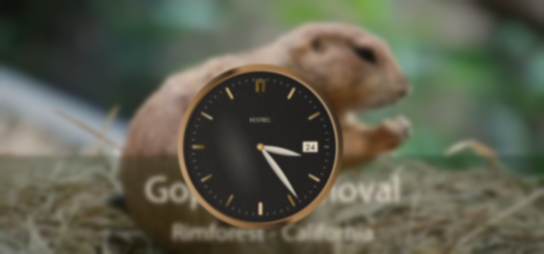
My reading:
**3:24**
